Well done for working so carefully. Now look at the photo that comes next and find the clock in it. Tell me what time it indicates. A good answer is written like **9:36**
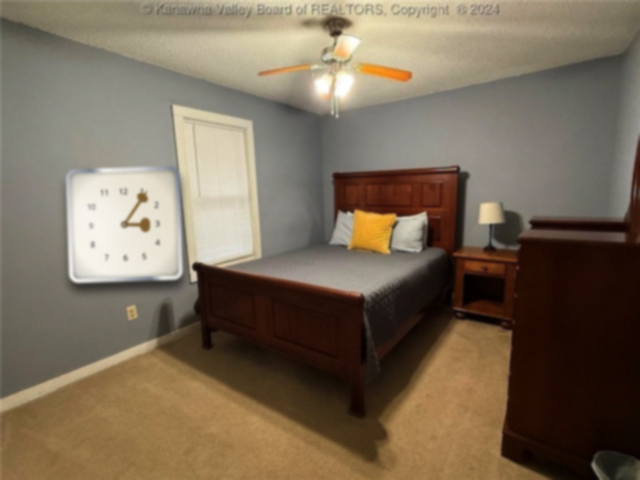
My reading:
**3:06**
